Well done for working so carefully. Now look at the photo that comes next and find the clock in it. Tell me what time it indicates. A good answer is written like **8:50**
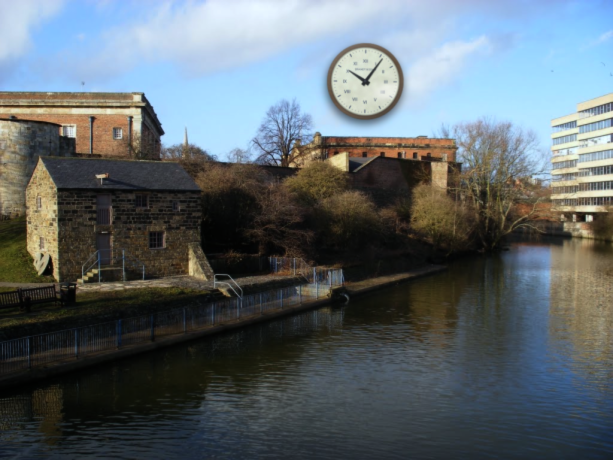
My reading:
**10:06**
